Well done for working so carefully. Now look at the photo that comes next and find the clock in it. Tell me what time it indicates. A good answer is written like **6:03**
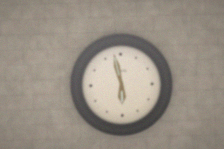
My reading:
**5:58**
